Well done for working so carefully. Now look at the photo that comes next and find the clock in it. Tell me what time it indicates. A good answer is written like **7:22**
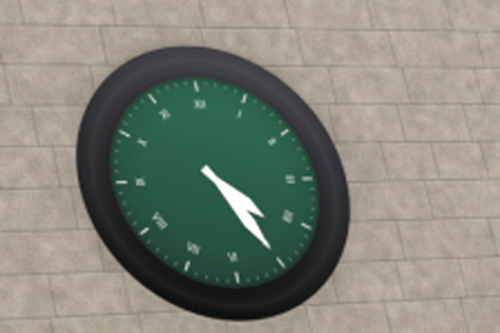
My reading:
**4:25**
